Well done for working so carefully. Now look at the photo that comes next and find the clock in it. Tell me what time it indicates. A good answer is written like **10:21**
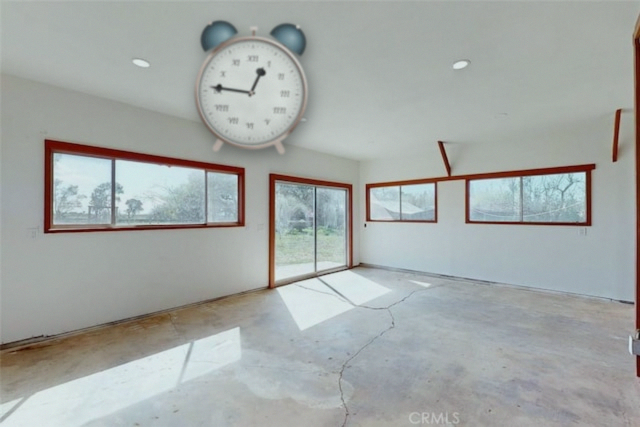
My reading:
**12:46**
